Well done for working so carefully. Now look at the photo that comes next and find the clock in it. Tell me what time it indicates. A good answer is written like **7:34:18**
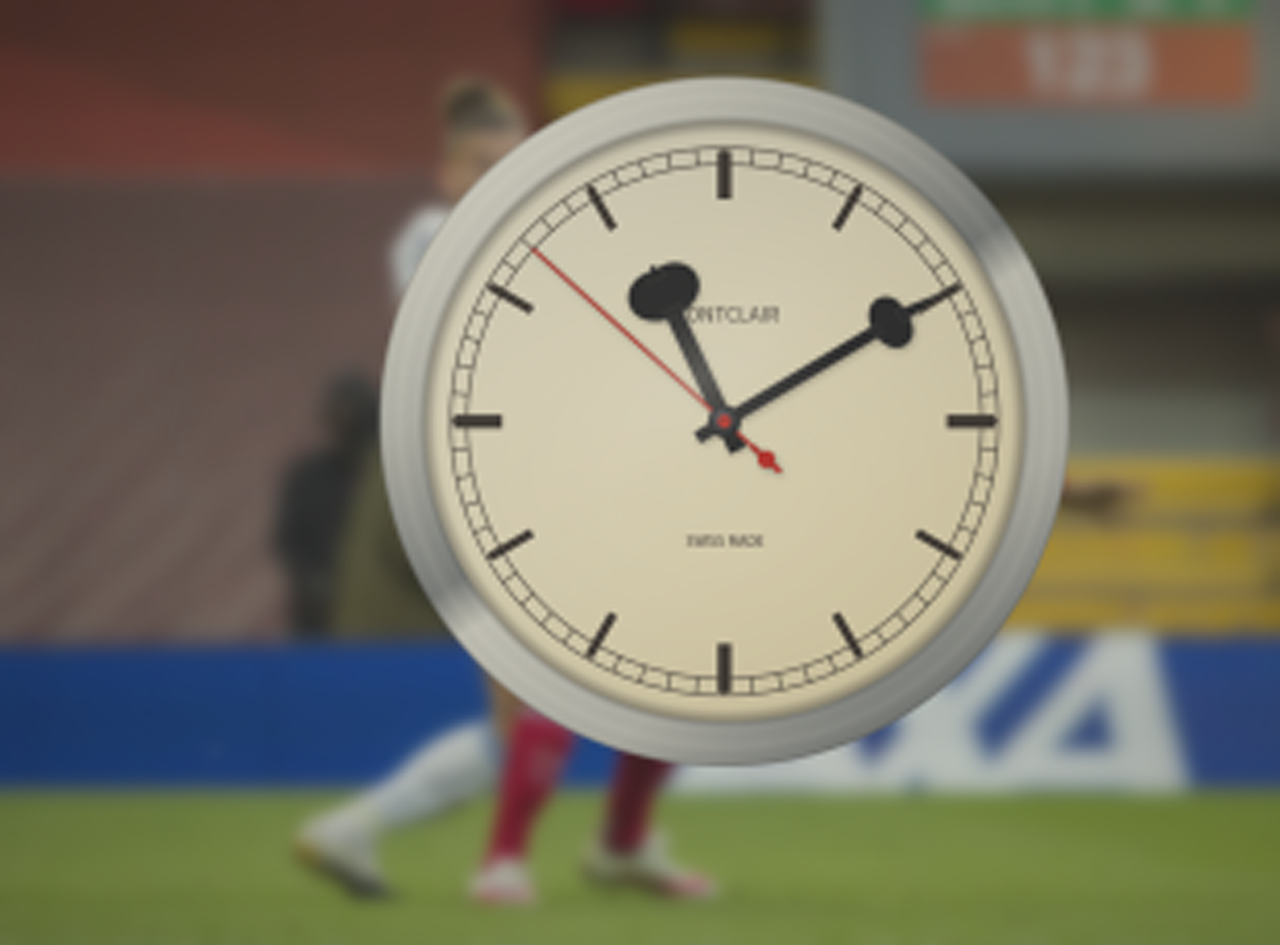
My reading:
**11:09:52**
